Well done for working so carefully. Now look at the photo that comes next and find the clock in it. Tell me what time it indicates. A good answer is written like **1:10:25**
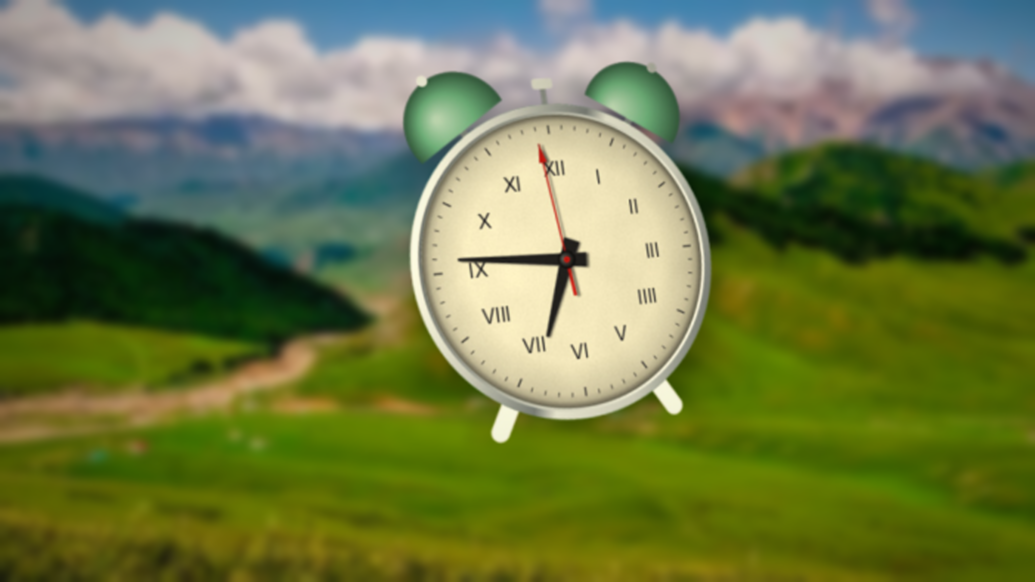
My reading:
**6:45:59**
